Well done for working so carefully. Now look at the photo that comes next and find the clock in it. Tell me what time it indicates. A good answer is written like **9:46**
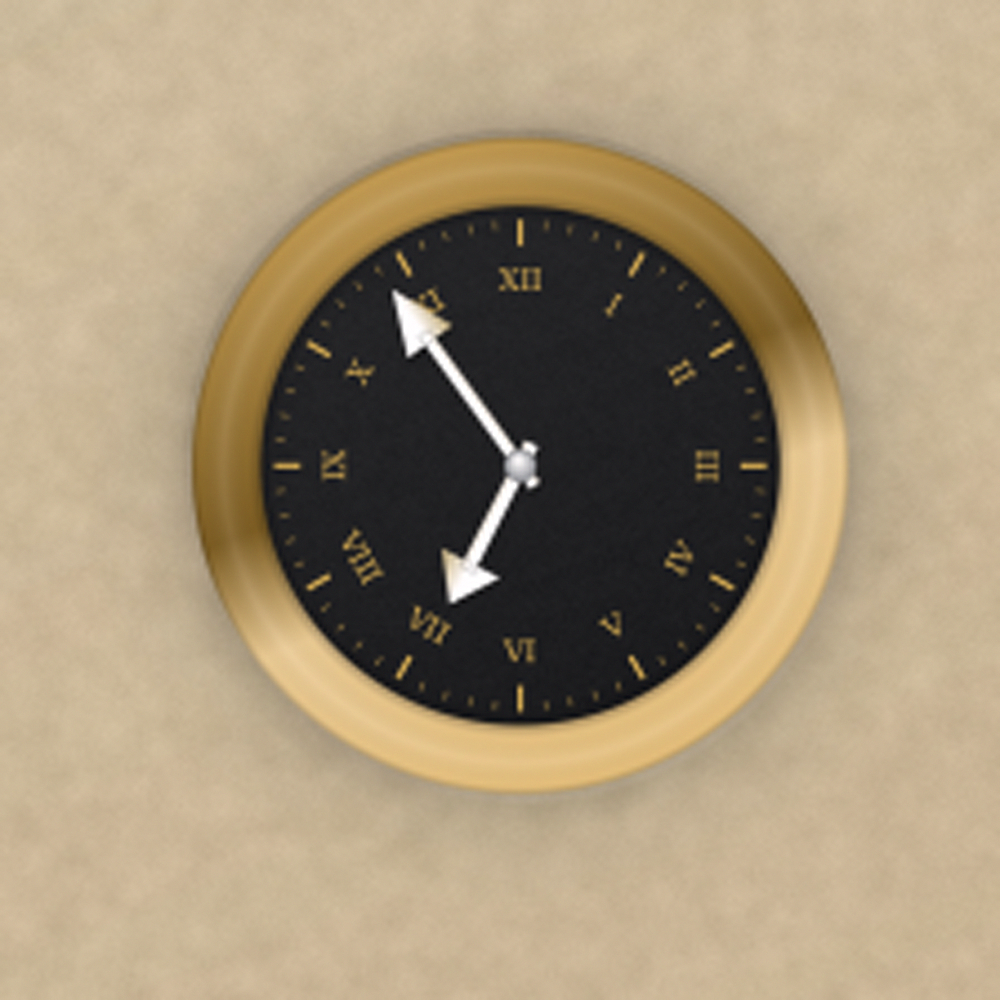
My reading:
**6:54**
